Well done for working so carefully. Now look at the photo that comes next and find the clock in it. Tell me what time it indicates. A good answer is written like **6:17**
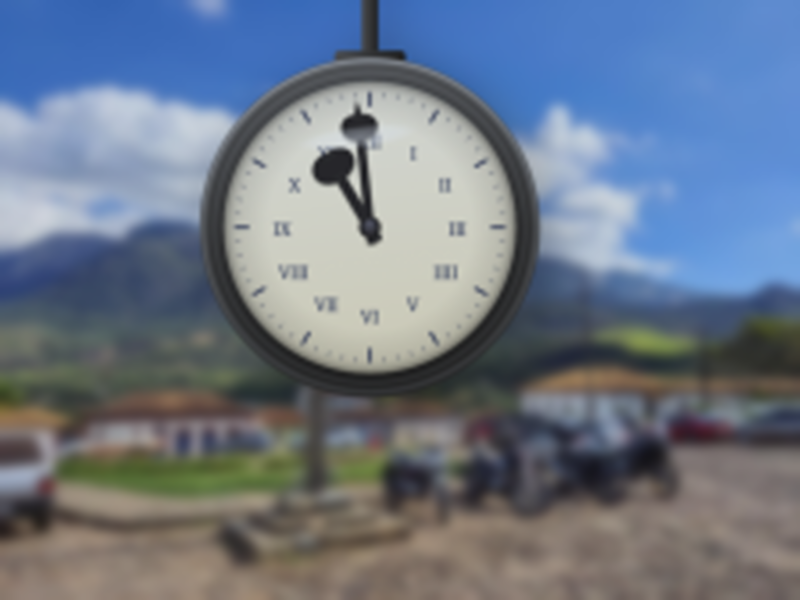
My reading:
**10:59**
